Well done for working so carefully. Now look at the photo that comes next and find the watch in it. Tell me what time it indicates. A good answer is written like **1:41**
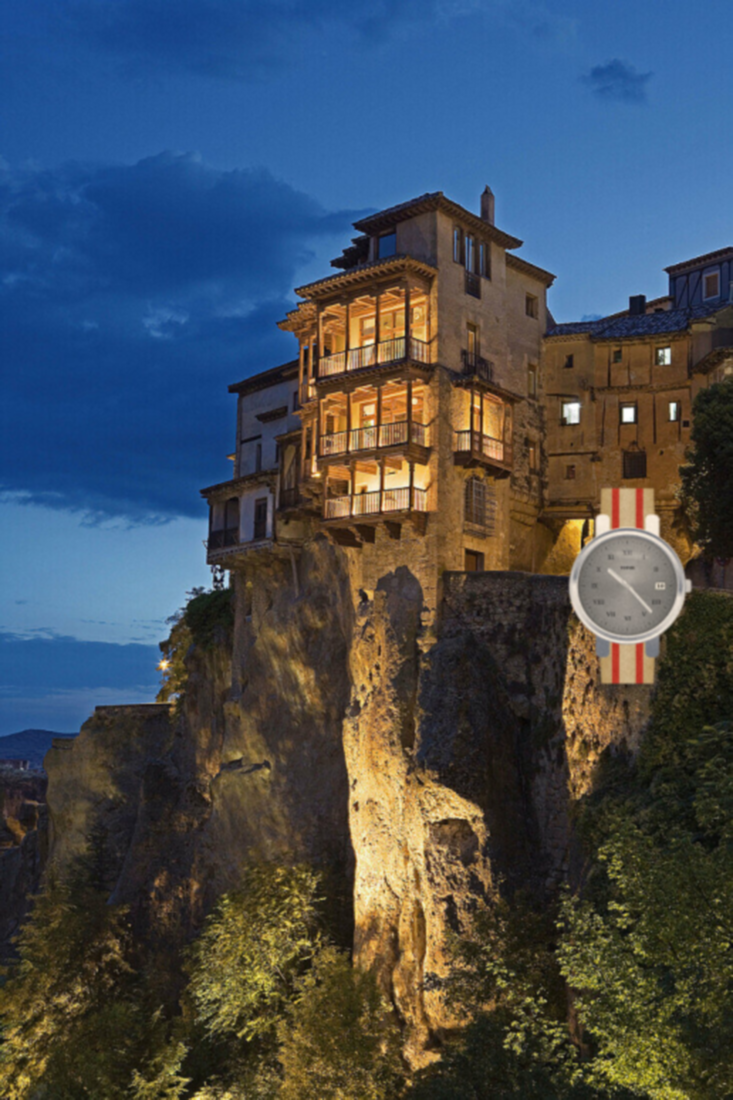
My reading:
**10:23**
